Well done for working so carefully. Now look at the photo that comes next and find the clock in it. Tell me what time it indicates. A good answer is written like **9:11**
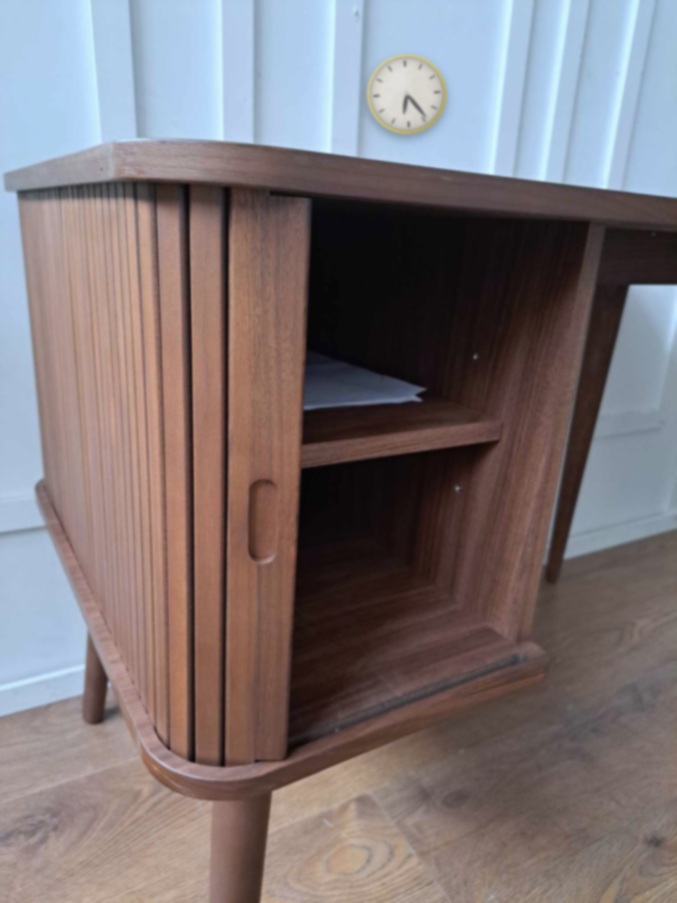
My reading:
**6:24**
